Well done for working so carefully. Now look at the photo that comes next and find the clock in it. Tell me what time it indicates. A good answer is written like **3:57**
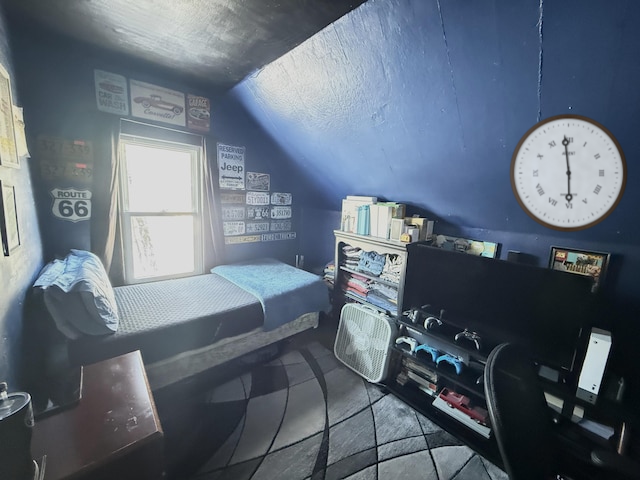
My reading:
**5:59**
